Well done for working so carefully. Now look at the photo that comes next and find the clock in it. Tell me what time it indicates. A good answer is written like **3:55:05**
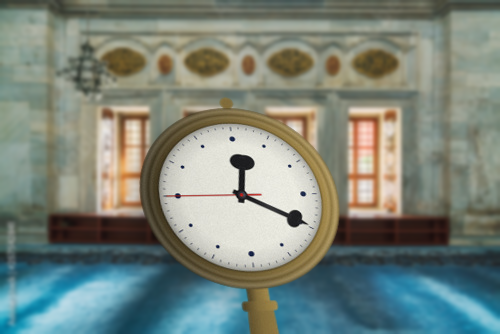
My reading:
**12:19:45**
